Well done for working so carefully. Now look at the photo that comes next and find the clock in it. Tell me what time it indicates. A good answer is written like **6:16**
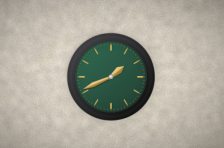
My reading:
**1:41**
